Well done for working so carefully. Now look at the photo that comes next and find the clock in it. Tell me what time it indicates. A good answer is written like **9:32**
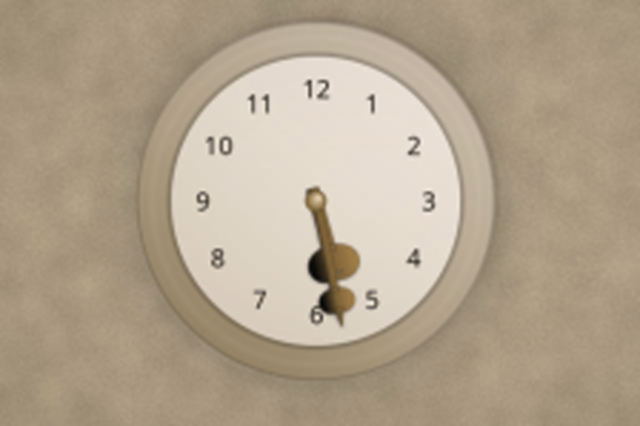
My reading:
**5:28**
